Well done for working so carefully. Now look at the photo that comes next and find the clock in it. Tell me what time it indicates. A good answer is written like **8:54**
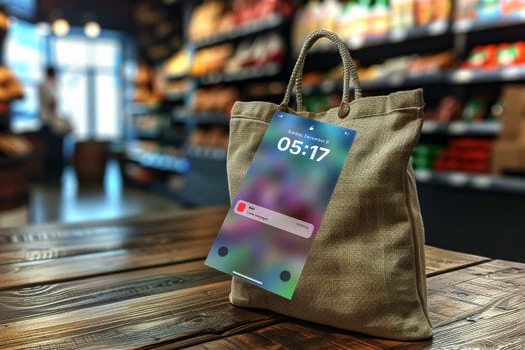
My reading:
**5:17**
